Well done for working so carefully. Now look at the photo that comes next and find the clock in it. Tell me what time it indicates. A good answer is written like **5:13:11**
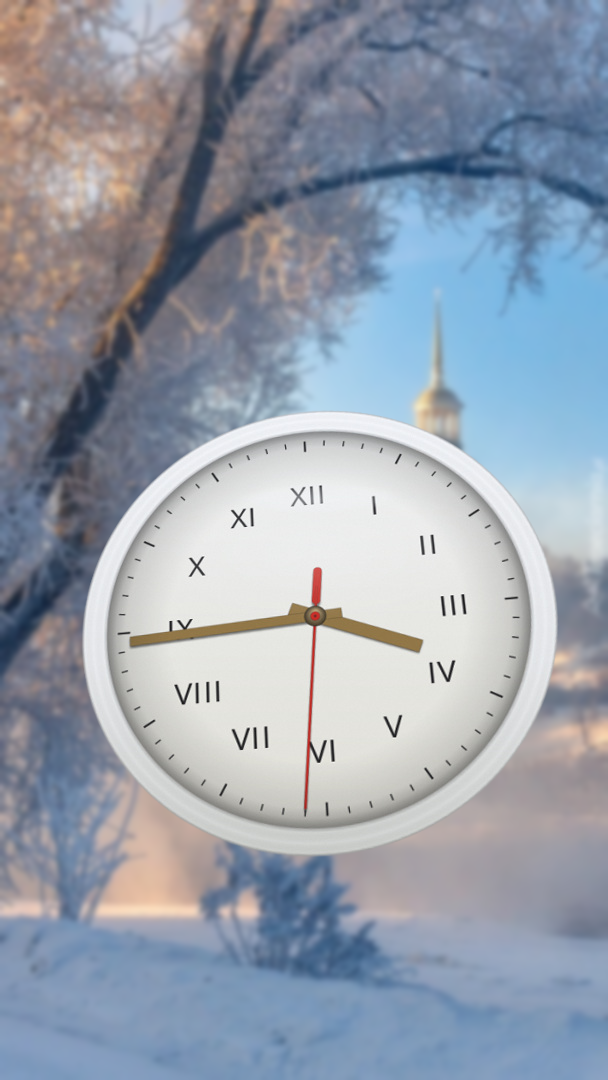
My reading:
**3:44:31**
